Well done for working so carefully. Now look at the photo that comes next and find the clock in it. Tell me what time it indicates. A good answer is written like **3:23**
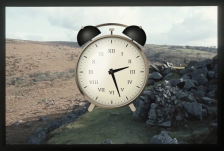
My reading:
**2:27**
